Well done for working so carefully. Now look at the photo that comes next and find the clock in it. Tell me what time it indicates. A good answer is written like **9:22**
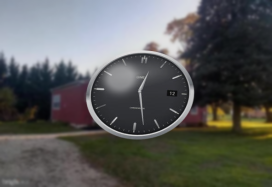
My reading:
**12:28**
